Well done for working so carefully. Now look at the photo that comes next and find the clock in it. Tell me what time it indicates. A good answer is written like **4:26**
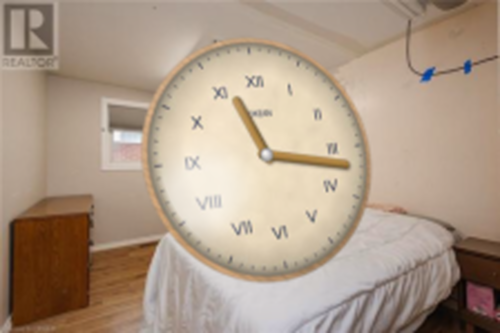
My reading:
**11:17**
